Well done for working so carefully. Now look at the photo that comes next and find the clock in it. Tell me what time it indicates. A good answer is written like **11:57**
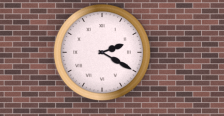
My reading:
**2:20**
